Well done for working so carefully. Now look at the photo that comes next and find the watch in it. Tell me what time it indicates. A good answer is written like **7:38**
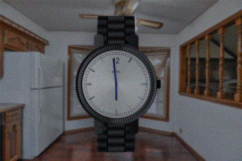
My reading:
**5:59**
